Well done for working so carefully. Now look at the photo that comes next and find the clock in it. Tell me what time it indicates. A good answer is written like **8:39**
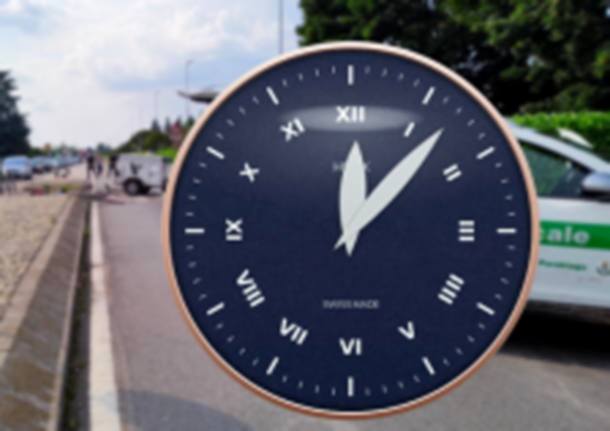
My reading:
**12:07**
